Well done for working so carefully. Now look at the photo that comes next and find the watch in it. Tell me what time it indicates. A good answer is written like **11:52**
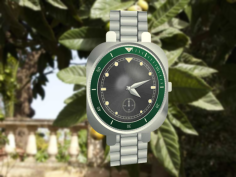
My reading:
**4:12**
